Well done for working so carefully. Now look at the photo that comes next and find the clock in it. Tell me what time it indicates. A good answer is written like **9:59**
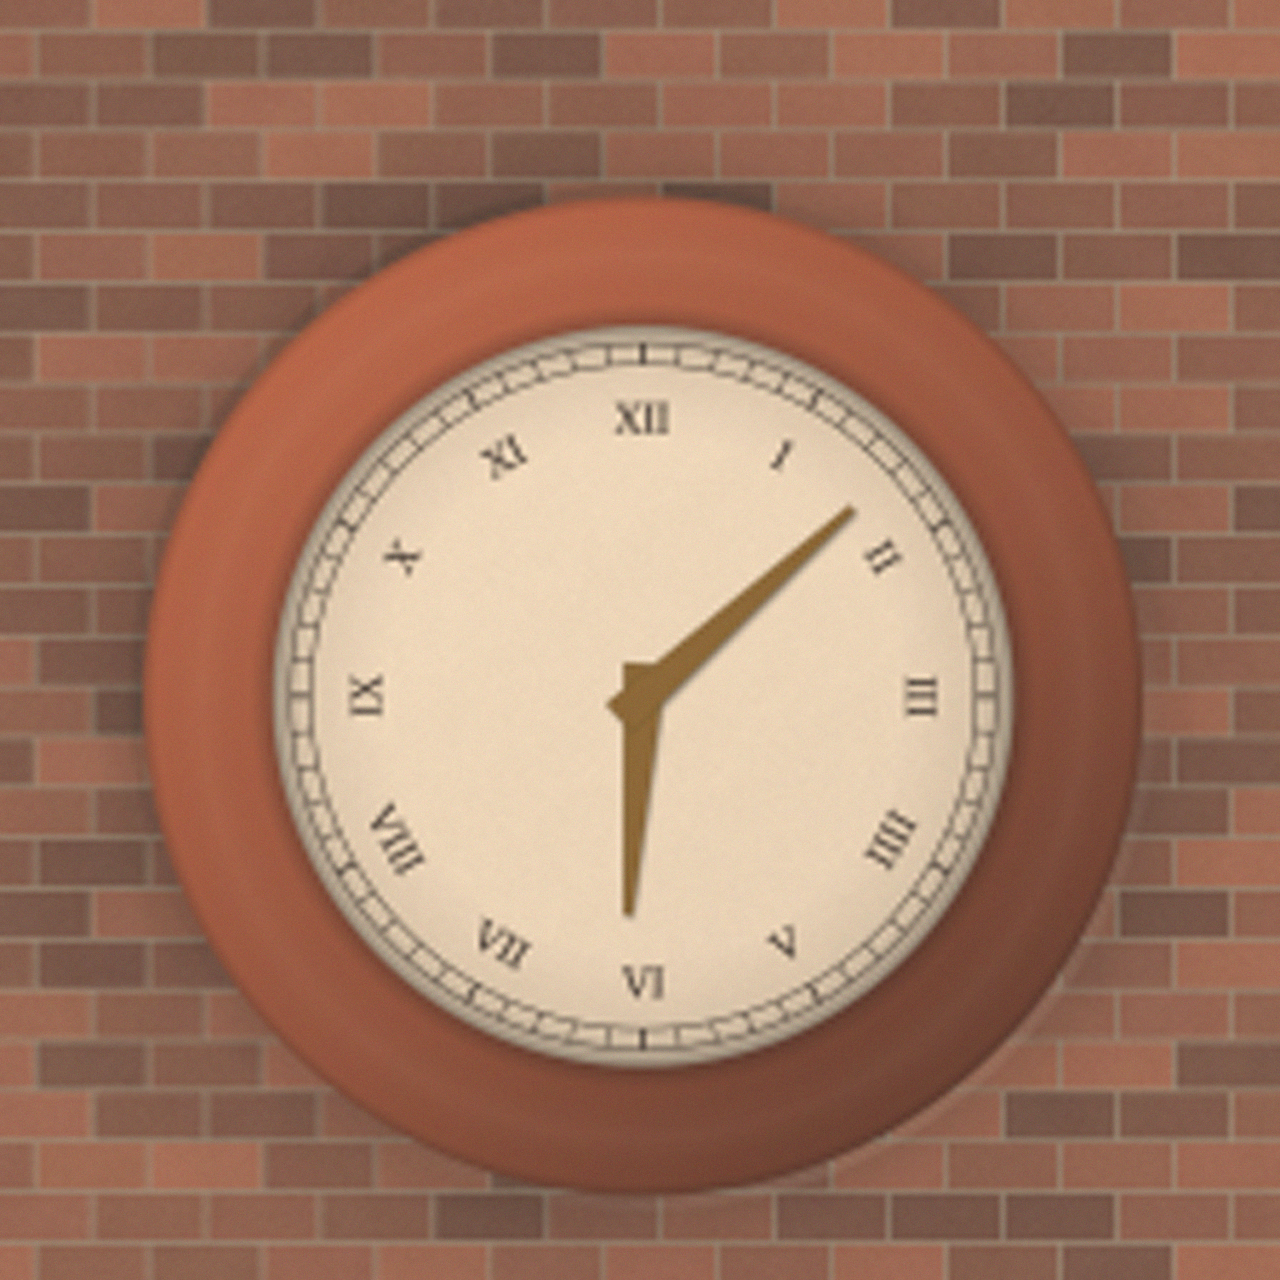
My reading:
**6:08**
